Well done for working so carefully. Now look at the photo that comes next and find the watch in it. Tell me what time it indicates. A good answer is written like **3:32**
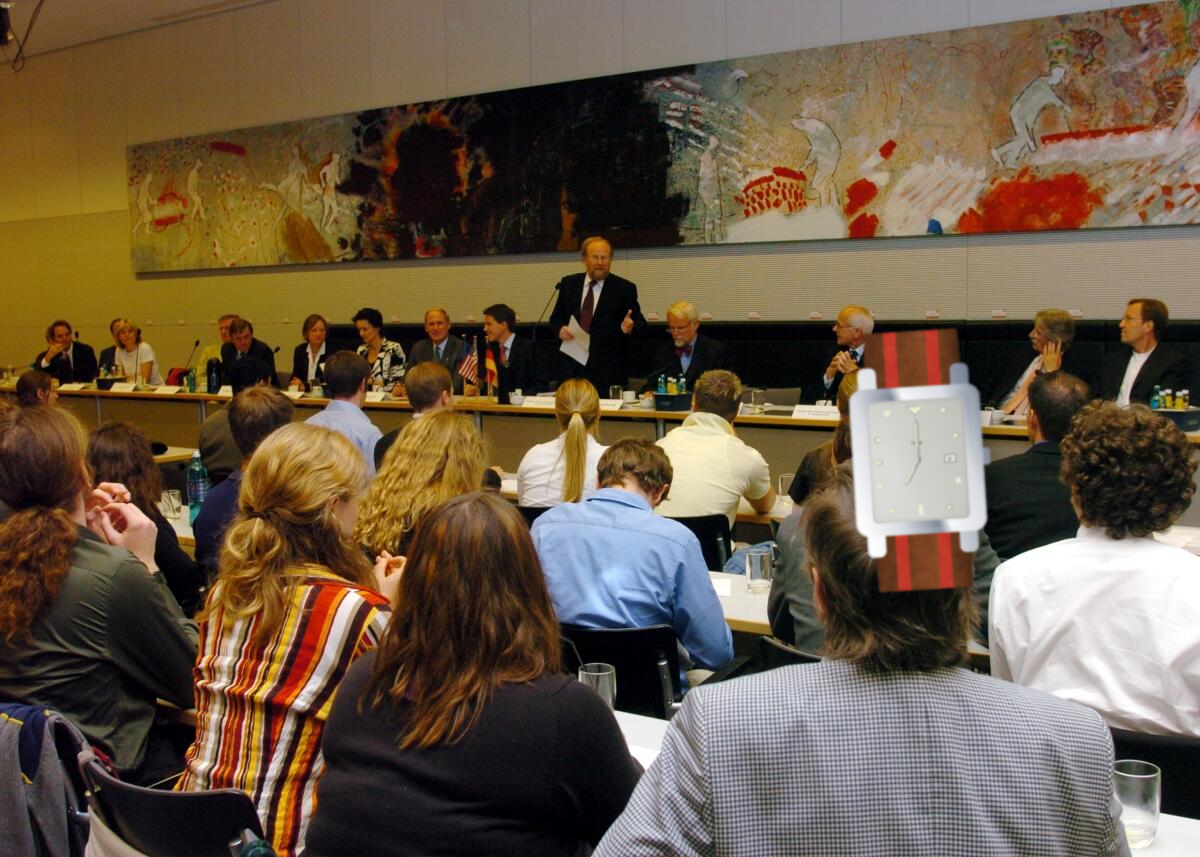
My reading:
**7:00**
